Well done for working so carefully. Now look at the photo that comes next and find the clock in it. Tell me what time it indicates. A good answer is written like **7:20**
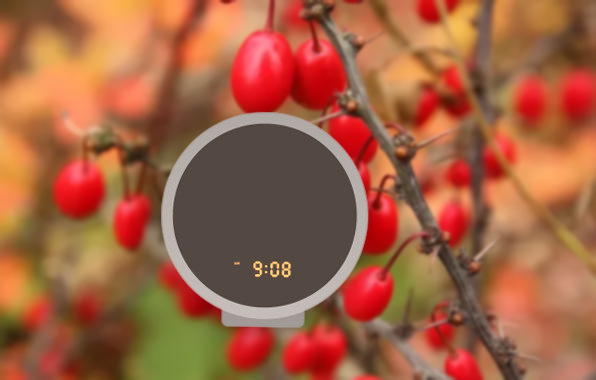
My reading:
**9:08**
